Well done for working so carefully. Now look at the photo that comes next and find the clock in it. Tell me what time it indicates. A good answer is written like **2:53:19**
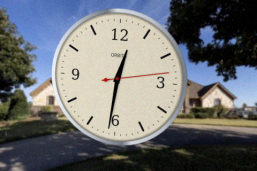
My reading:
**12:31:13**
